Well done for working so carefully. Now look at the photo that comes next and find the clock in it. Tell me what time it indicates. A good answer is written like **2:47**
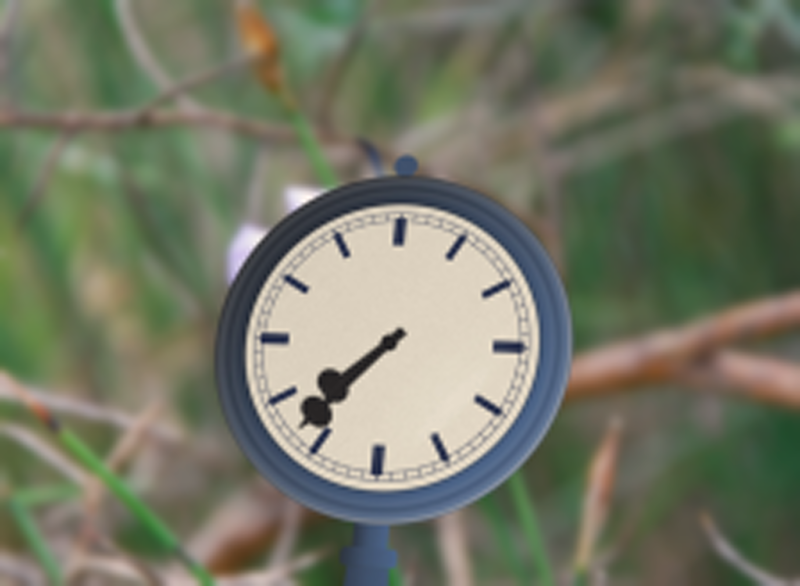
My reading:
**7:37**
